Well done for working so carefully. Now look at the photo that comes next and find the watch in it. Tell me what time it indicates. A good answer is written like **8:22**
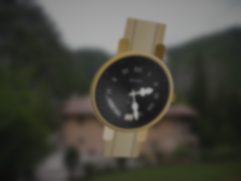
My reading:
**2:27**
